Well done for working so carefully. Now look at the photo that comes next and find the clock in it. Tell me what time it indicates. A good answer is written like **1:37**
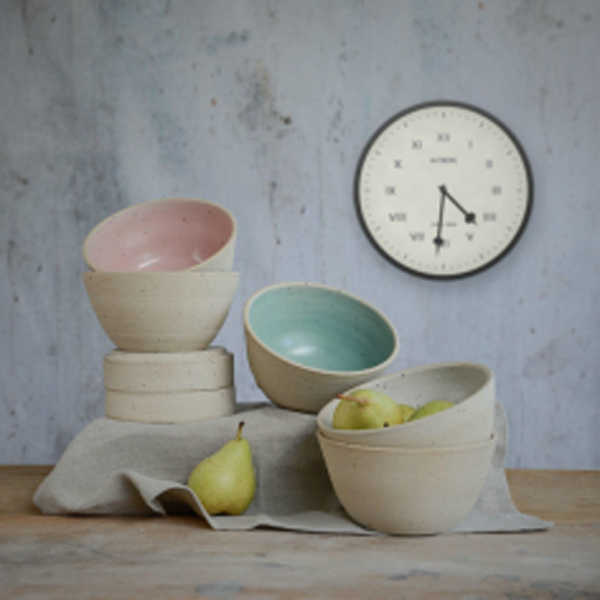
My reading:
**4:31**
